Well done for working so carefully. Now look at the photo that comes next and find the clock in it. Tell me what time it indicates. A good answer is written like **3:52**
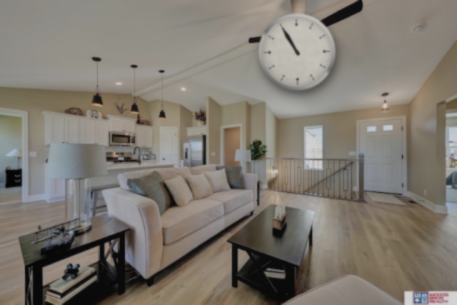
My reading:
**10:55**
